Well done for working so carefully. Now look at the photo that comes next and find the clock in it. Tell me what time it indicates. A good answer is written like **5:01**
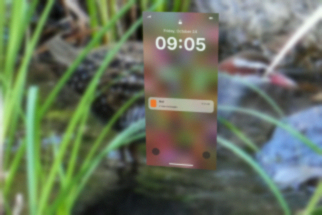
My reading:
**9:05**
